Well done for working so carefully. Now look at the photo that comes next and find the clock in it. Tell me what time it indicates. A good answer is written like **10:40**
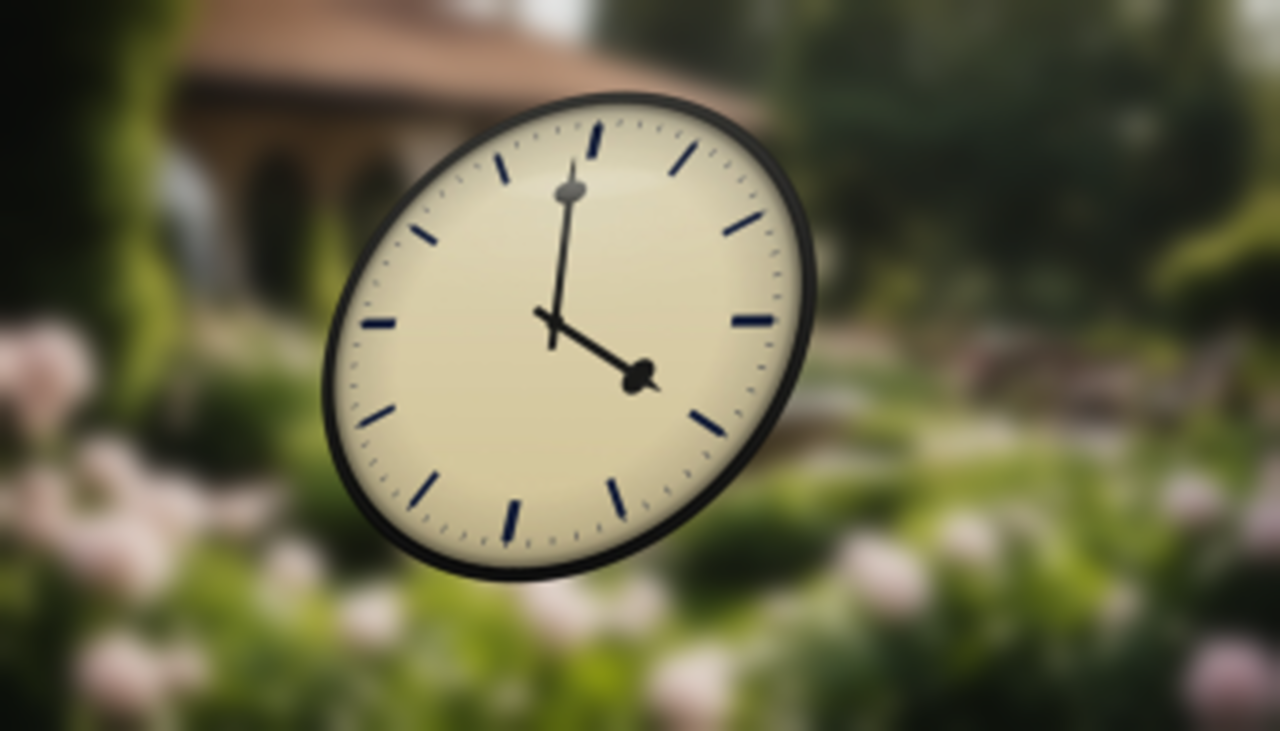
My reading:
**3:59**
